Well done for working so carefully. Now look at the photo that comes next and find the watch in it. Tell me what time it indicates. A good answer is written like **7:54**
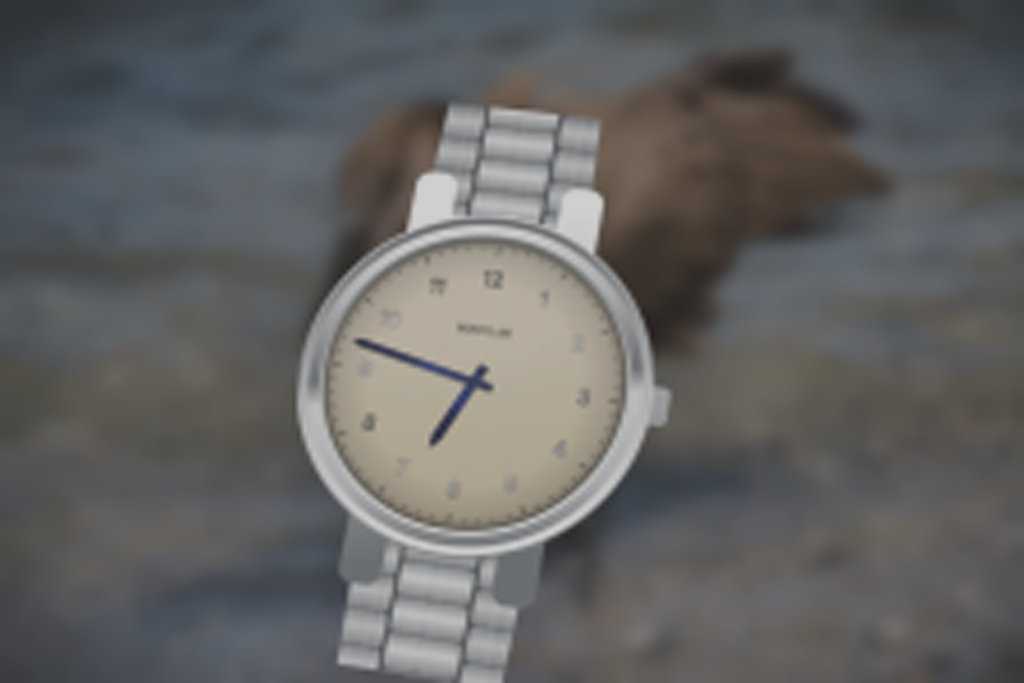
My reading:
**6:47**
